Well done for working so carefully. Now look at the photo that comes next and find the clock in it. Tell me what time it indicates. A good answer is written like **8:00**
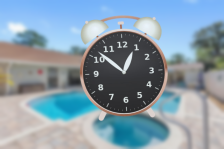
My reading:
**12:52**
